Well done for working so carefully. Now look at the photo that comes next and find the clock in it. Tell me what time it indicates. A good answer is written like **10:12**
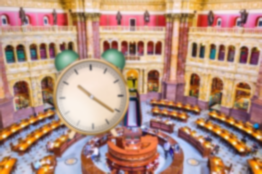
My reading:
**10:21**
